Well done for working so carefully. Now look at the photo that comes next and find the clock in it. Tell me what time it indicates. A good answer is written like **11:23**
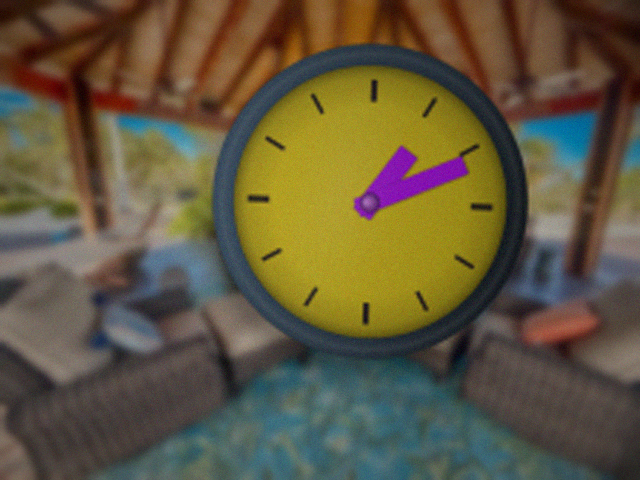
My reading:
**1:11**
